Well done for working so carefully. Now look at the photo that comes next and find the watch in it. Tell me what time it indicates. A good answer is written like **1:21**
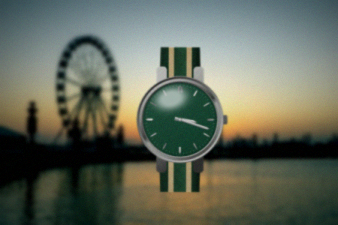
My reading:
**3:18**
